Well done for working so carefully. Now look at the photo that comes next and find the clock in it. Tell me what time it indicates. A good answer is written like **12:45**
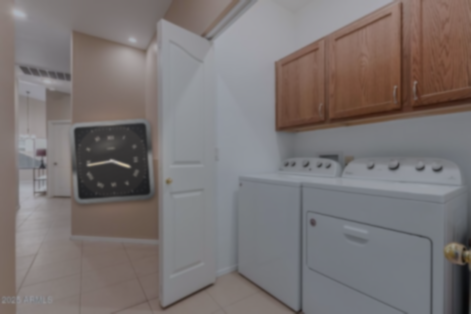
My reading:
**3:44**
